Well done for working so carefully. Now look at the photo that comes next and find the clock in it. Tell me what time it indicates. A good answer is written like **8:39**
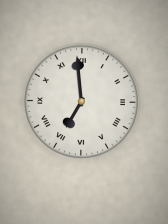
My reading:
**6:59**
